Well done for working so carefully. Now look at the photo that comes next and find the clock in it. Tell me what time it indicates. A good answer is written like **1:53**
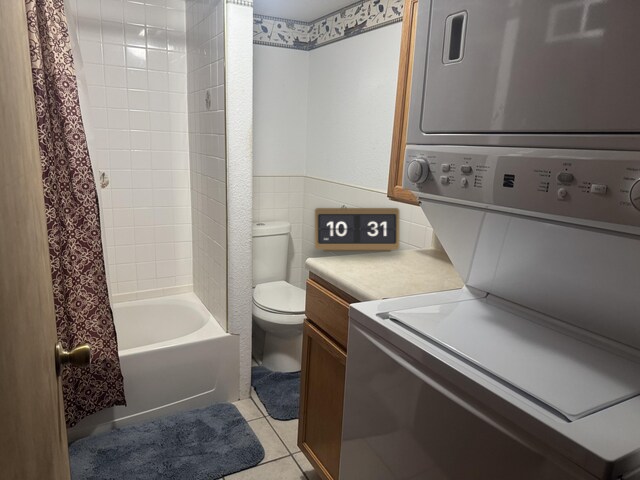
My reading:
**10:31**
